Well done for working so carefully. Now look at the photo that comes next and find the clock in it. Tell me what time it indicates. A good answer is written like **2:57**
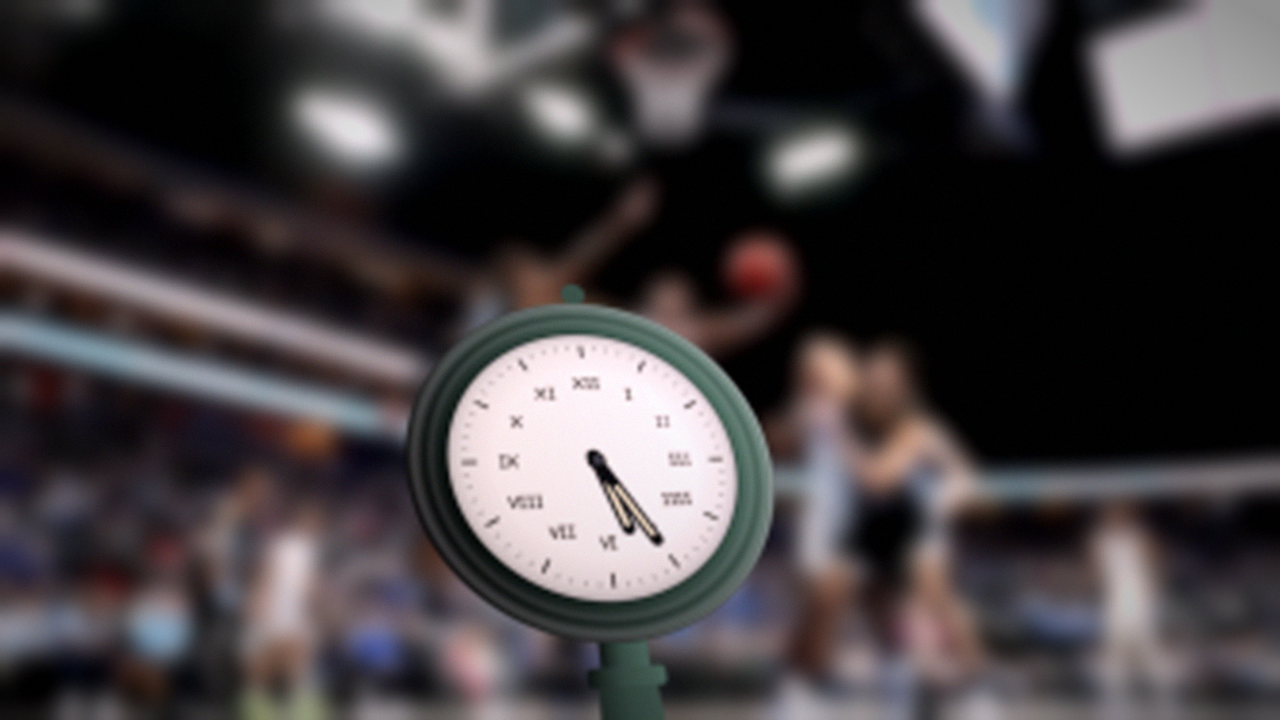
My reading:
**5:25**
